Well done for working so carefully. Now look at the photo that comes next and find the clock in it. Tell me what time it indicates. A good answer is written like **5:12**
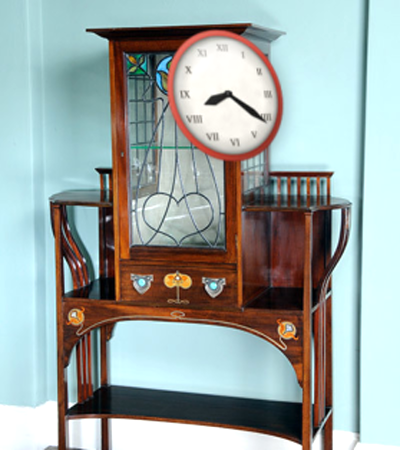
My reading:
**8:21**
